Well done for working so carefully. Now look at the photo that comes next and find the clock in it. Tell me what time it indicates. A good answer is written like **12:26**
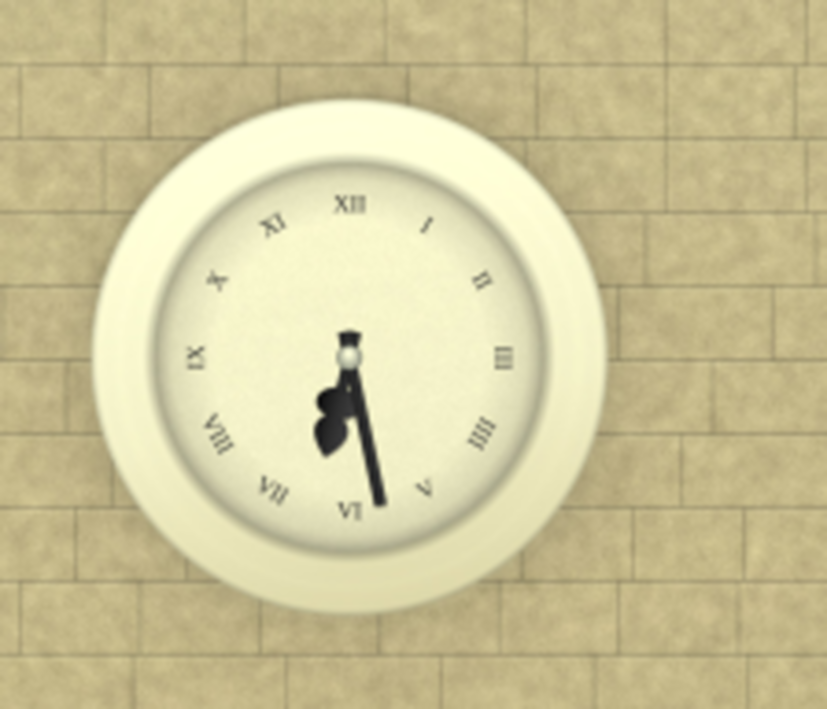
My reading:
**6:28**
